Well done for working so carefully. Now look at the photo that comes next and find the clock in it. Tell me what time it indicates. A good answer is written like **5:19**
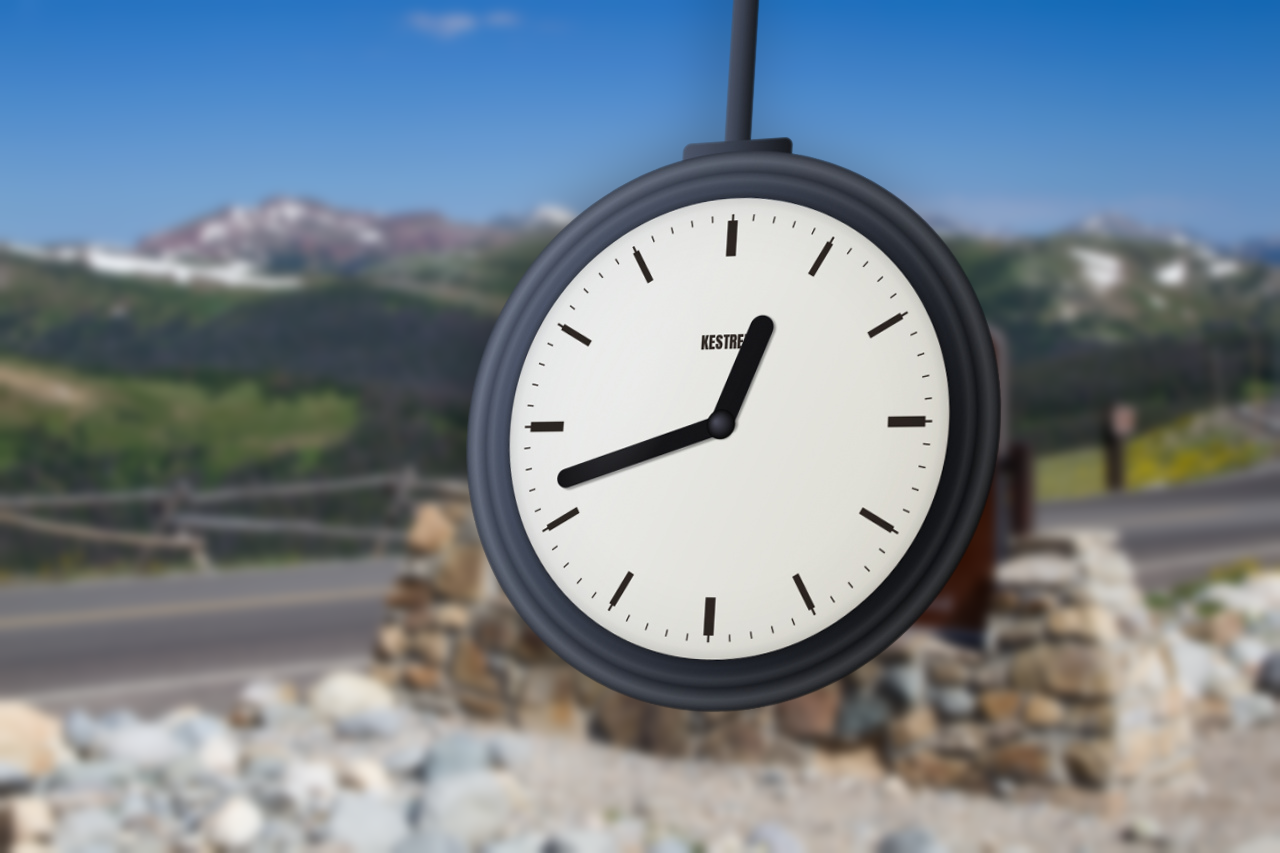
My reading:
**12:42**
